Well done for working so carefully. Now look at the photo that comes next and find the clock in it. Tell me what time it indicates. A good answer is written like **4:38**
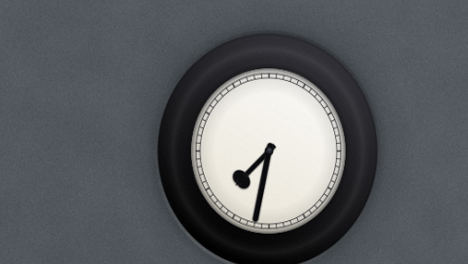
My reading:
**7:32**
